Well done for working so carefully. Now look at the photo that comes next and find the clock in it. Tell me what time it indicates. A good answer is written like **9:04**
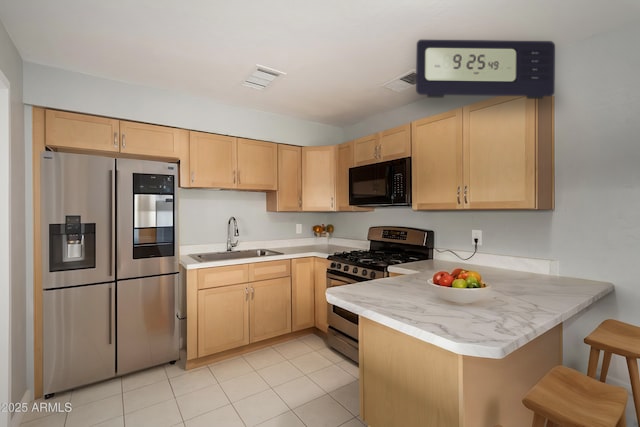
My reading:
**9:25**
